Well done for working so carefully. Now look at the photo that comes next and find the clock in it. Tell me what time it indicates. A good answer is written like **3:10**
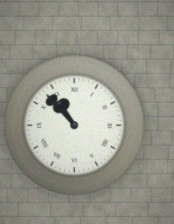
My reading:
**10:53**
